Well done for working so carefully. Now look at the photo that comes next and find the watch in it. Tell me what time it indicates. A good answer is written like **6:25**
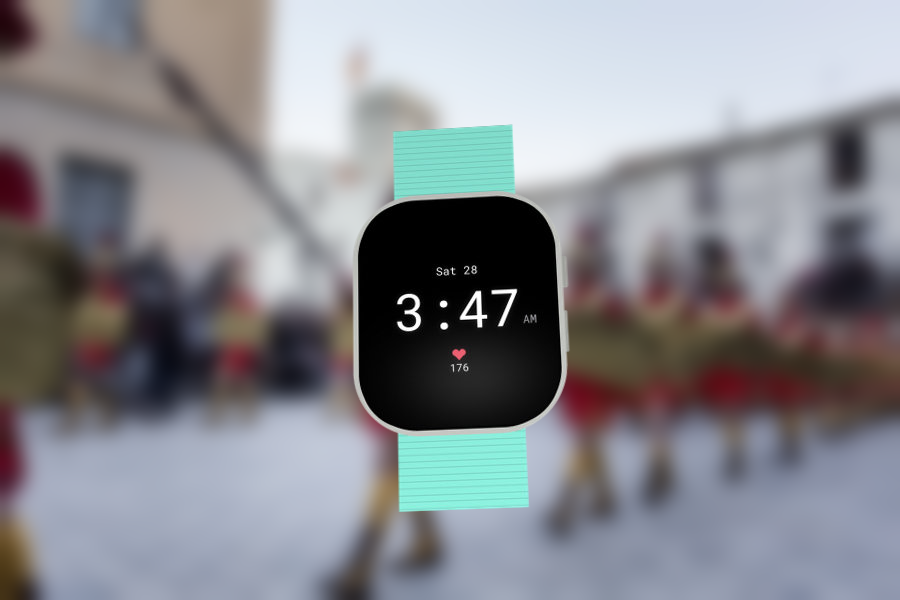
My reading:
**3:47**
